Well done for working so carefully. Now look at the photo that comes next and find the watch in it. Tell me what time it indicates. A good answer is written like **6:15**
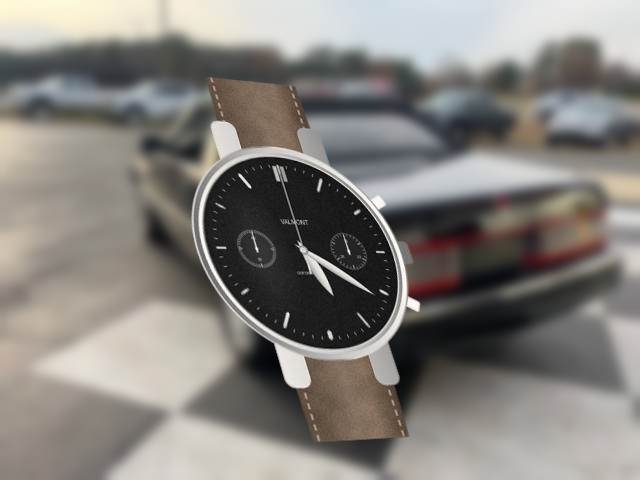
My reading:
**5:21**
